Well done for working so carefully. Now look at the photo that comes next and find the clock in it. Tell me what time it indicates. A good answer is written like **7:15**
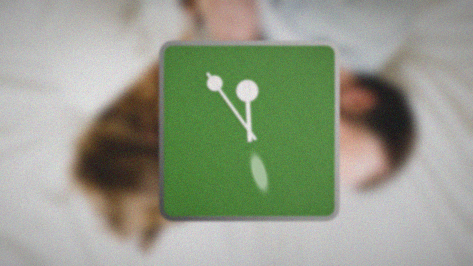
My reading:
**11:54**
